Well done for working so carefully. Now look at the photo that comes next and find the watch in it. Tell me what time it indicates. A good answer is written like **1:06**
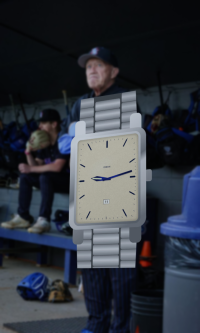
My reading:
**9:13**
